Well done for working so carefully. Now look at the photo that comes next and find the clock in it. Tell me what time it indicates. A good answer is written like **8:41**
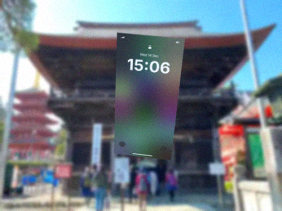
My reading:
**15:06**
